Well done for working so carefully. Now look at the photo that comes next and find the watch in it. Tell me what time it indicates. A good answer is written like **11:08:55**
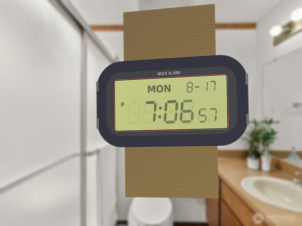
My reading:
**7:06:57**
